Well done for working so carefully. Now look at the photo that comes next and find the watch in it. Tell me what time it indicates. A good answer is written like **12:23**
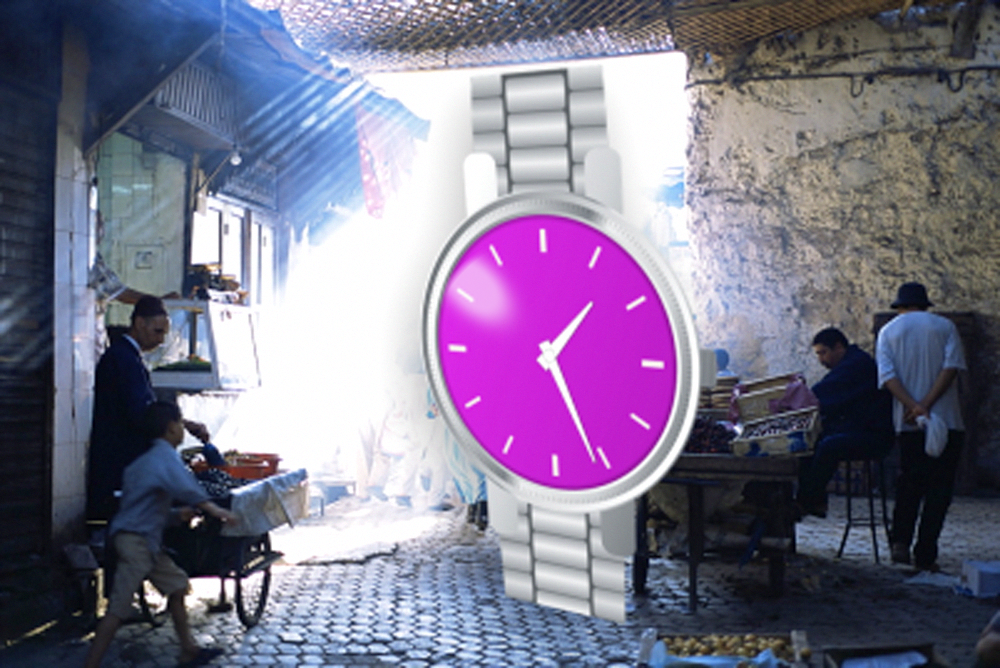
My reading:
**1:26**
